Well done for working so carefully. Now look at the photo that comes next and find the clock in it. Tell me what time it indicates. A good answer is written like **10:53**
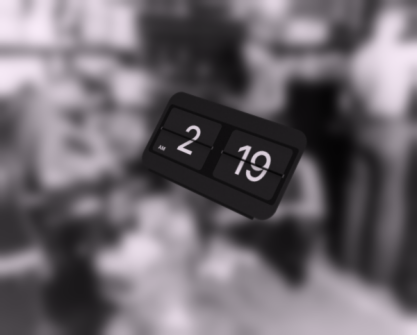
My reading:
**2:19**
